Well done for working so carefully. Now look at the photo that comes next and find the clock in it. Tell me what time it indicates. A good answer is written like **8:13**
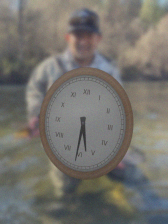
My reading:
**5:31**
